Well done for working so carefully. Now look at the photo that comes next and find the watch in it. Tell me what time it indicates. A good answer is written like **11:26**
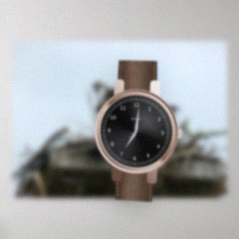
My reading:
**7:01**
